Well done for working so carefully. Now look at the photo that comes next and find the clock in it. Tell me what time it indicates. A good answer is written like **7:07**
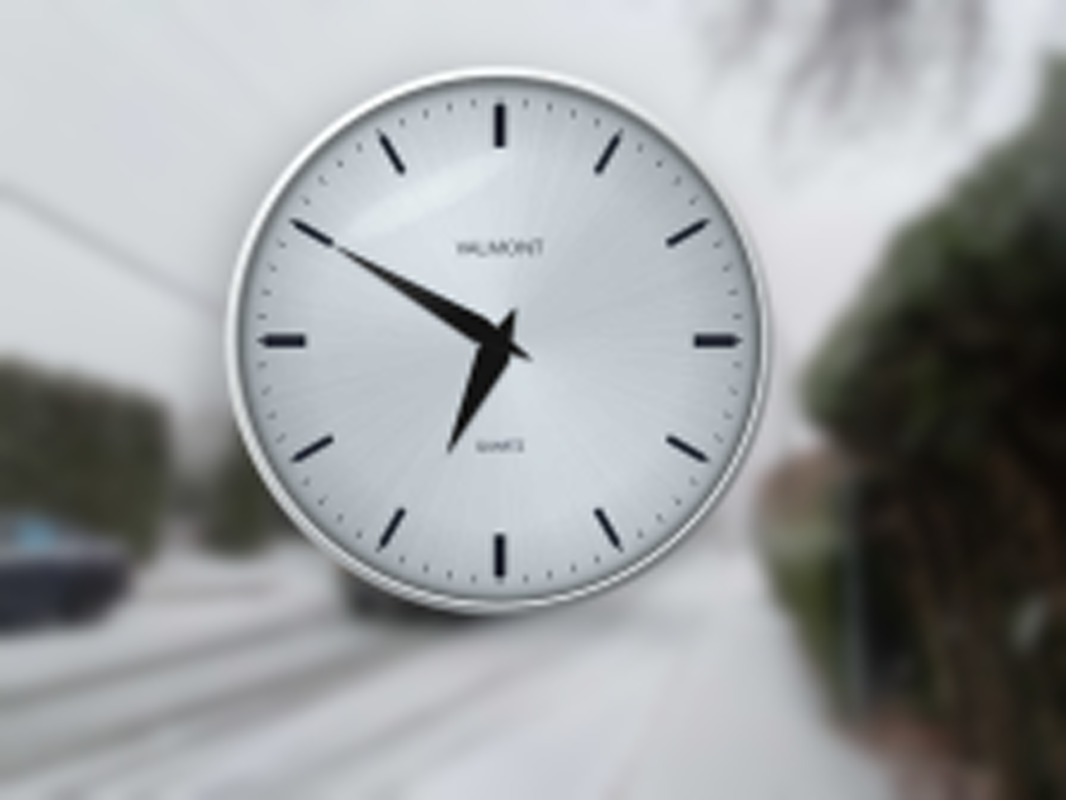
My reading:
**6:50**
